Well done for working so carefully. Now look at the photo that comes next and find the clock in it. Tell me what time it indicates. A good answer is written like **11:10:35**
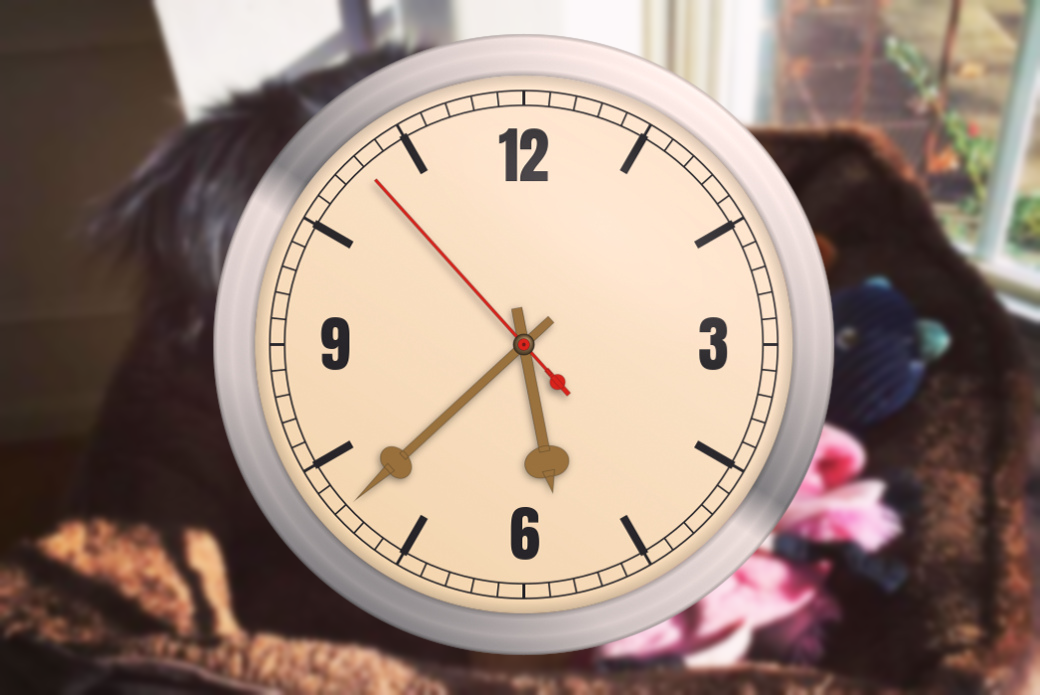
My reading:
**5:37:53**
